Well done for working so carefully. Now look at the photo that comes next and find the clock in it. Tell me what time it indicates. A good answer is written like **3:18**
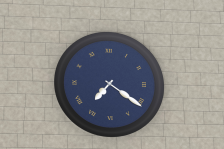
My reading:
**7:21**
